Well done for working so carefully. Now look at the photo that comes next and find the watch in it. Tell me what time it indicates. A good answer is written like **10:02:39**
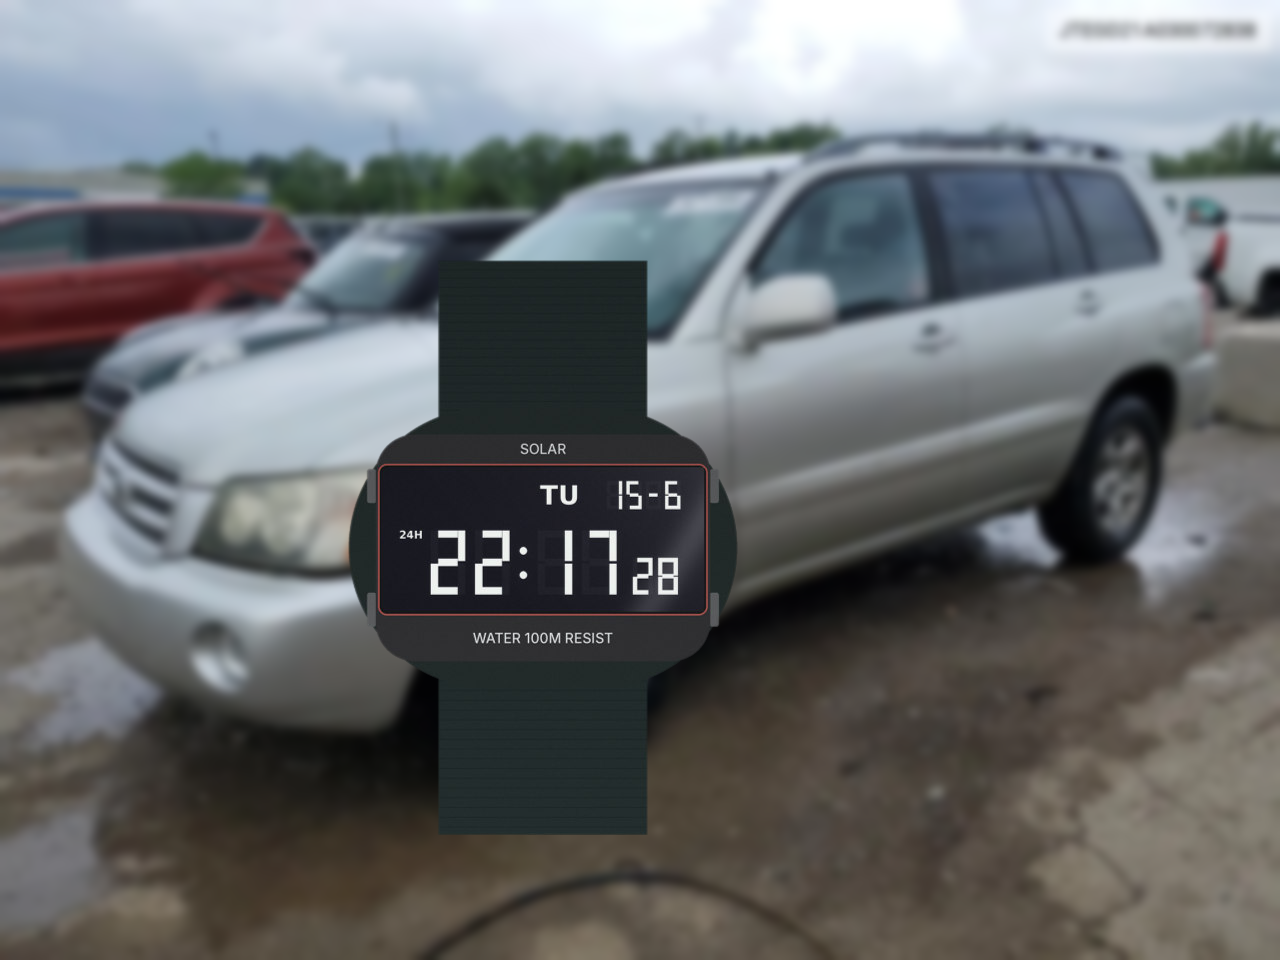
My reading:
**22:17:28**
